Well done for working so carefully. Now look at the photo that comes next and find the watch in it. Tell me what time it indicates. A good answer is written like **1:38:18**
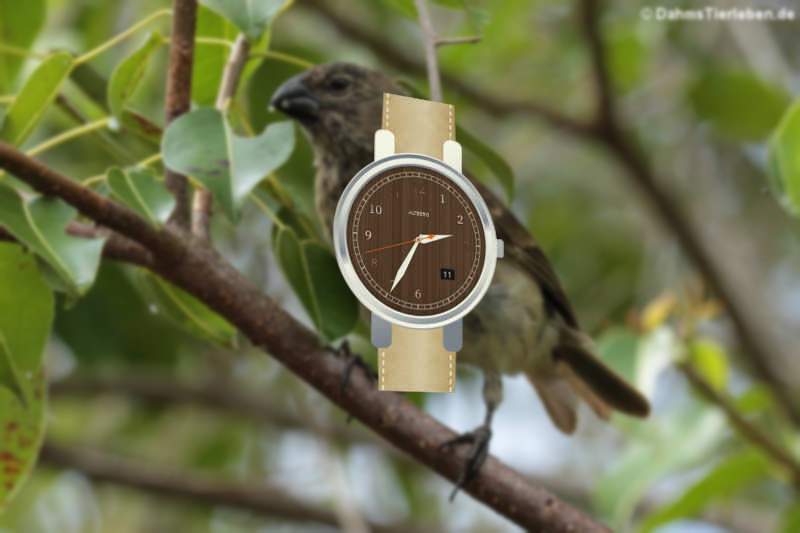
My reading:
**2:34:42**
